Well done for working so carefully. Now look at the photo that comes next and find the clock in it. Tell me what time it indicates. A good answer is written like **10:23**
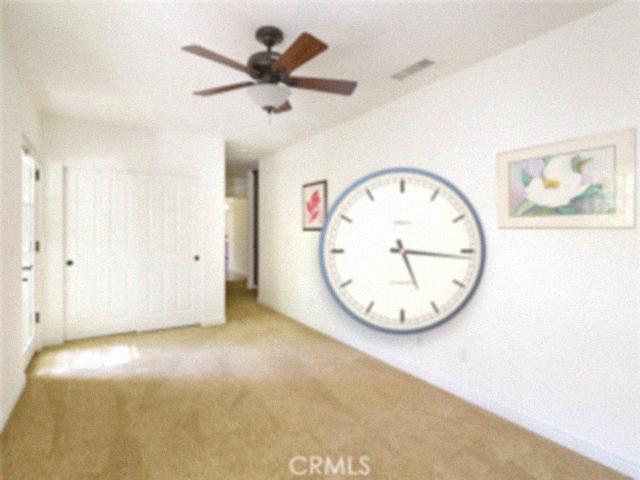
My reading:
**5:16**
